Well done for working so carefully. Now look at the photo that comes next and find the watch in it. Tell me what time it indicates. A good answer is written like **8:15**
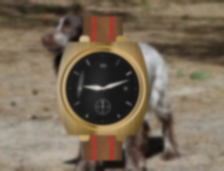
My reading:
**9:12**
